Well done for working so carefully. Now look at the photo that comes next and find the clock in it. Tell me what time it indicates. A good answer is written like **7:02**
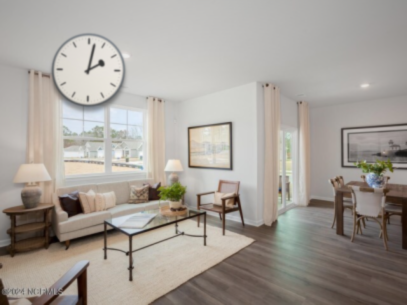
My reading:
**2:02**
